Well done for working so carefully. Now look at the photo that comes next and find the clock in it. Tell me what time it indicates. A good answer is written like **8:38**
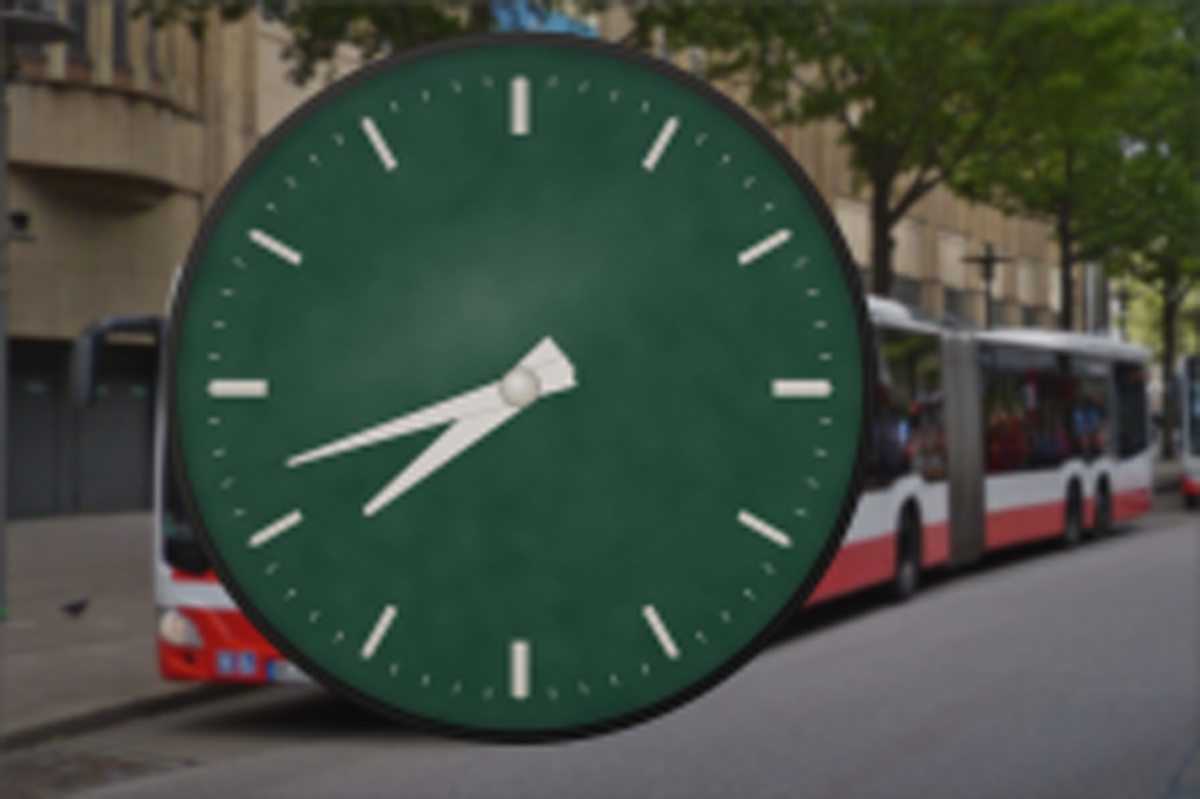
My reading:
**7:42**
